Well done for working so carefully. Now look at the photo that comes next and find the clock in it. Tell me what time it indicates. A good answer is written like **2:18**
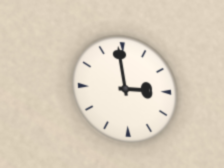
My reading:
**2:59**
